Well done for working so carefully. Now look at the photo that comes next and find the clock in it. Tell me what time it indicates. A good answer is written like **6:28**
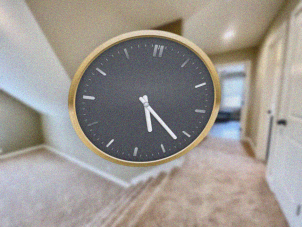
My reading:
**5:22**
